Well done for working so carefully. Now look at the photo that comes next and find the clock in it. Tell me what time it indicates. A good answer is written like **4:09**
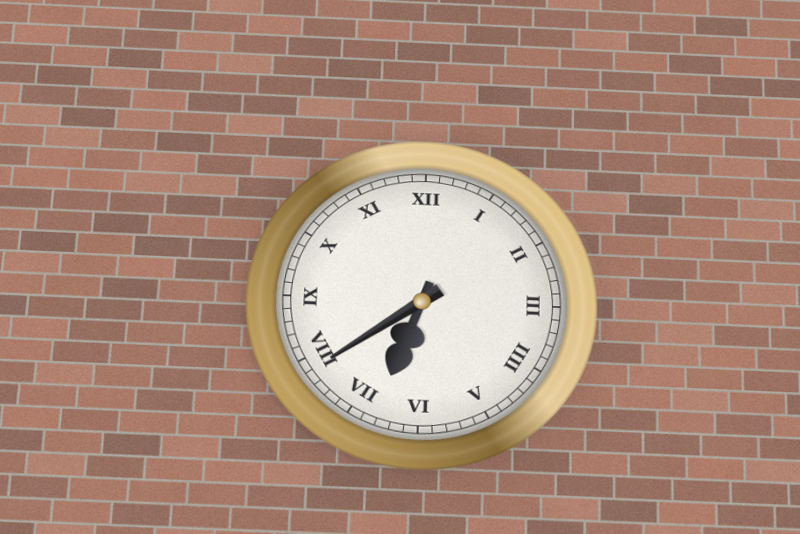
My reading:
**6:39**
